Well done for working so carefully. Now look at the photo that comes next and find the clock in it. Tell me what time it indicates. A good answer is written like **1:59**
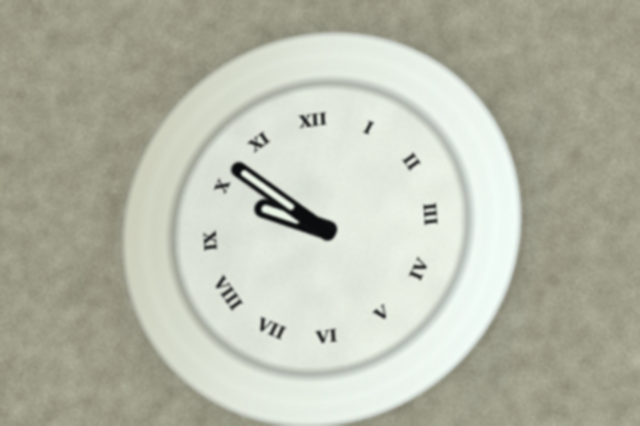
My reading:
**9:52**
